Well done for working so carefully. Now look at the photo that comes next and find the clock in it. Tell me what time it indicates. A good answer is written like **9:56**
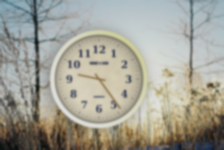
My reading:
**9:24**
